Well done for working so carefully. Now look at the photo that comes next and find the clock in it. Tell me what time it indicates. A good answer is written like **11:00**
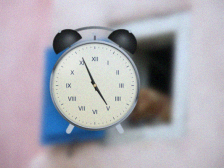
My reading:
**4:56**
